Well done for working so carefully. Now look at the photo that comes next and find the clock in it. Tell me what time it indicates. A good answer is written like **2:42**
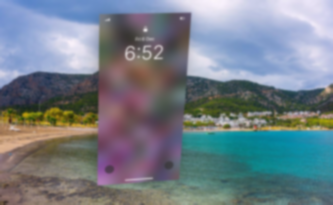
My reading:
**6:52**
